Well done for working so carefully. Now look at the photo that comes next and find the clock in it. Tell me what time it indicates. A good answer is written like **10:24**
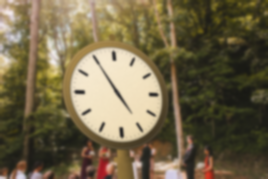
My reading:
**4:55**
